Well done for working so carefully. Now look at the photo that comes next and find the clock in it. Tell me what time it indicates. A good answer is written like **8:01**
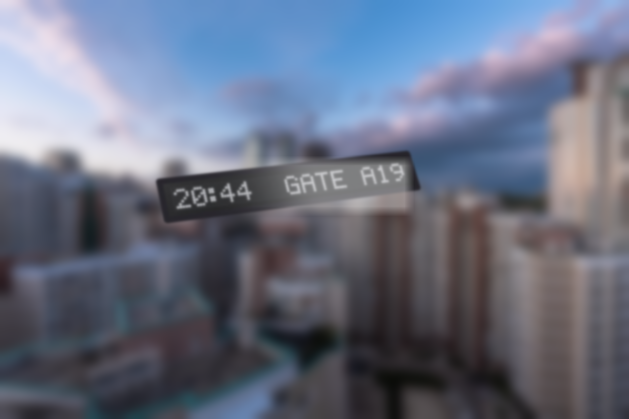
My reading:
**20:44**
